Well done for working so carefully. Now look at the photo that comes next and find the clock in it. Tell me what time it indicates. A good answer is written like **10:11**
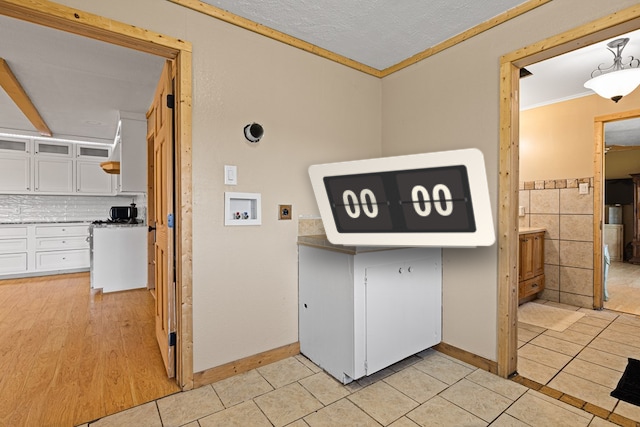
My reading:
**0:00**
